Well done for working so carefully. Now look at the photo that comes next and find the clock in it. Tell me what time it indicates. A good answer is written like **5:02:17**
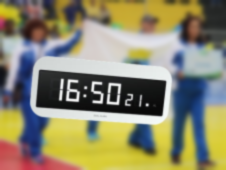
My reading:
**16:50:21**
